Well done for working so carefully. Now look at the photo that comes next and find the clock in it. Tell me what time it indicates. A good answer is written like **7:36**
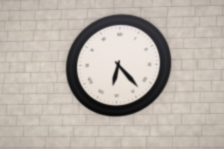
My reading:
**6:23**
